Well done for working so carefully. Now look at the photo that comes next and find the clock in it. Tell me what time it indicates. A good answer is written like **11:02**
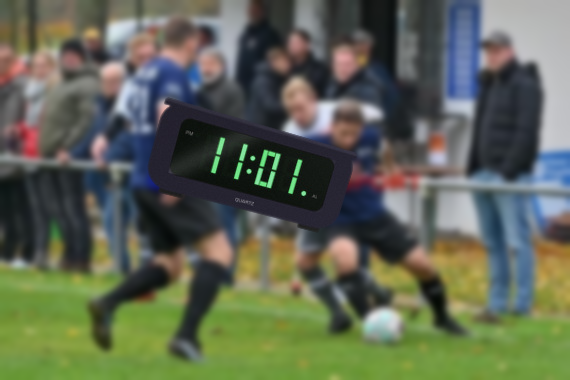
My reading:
**11:01**
